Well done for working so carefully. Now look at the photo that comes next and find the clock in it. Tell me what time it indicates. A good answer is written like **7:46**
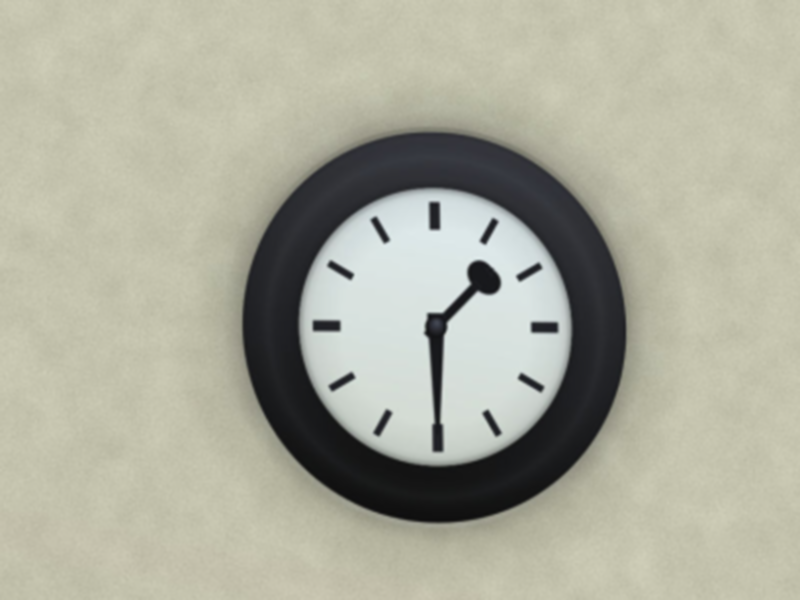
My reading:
**1:30**
